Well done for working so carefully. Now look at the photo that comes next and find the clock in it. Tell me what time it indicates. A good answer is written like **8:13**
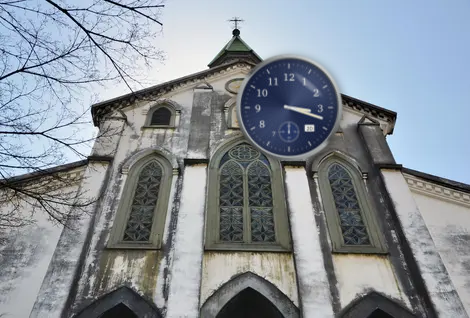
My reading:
**3:18**
